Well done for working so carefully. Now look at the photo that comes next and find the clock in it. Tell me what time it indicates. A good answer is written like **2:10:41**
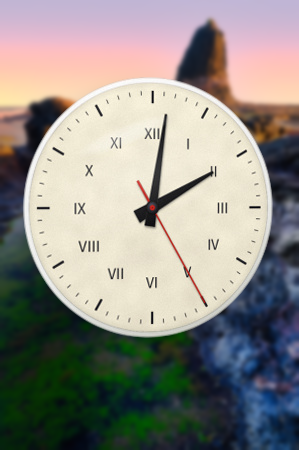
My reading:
**2:01:25**
